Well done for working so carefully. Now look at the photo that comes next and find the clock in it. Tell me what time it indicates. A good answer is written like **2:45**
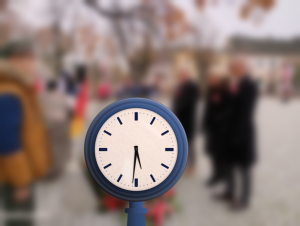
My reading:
**5:31**
